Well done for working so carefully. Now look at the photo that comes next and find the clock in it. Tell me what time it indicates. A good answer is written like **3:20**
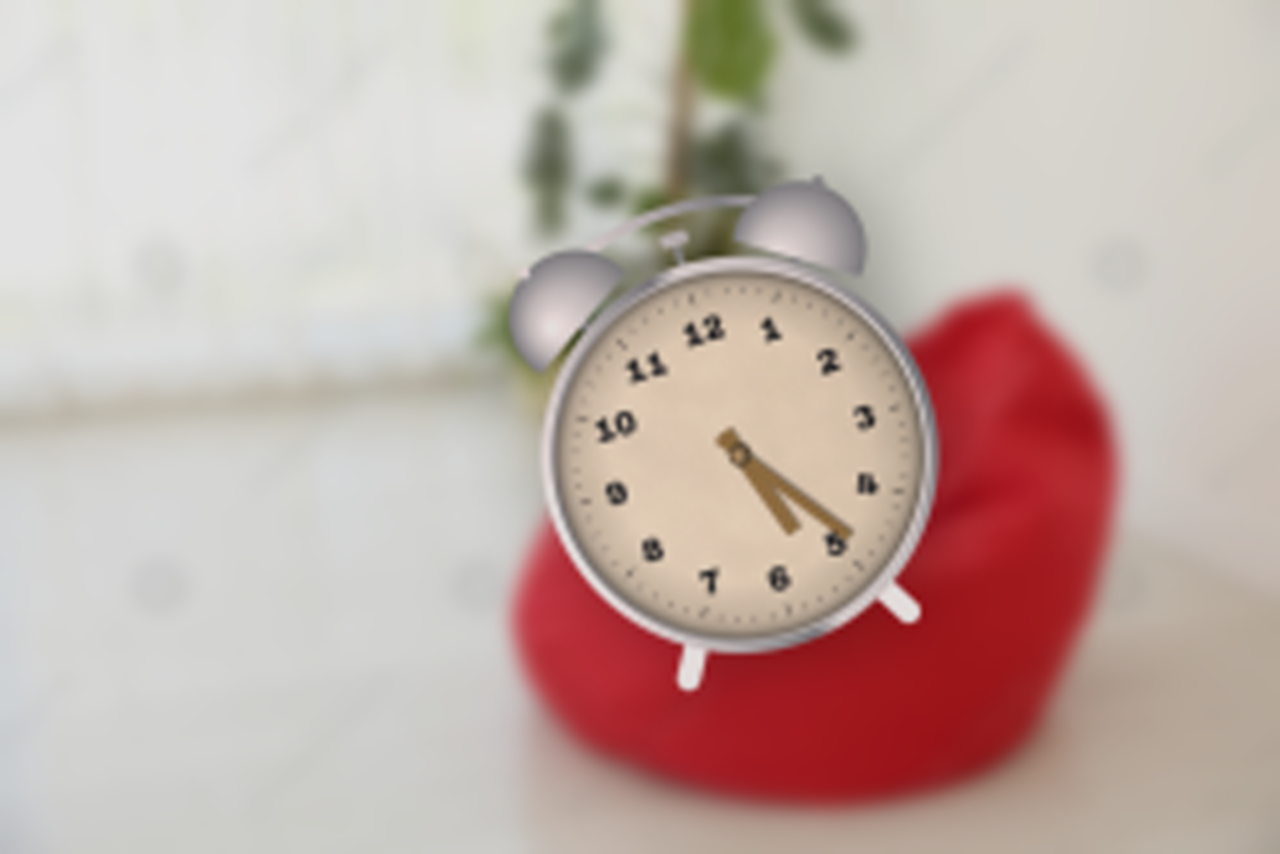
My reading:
**5:24**
